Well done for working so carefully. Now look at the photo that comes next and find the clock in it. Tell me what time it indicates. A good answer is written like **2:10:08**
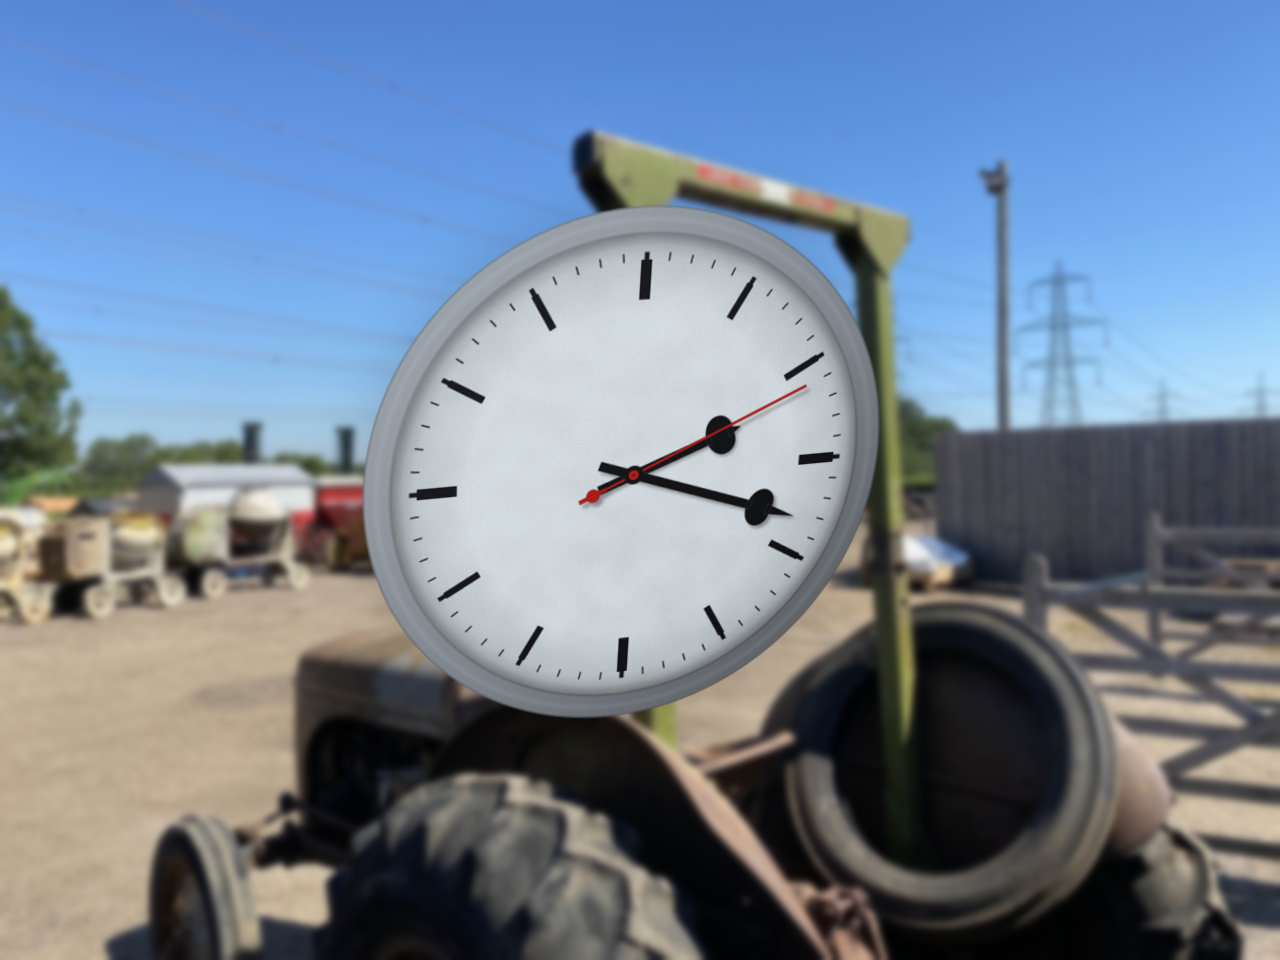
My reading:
**2:18:11**
